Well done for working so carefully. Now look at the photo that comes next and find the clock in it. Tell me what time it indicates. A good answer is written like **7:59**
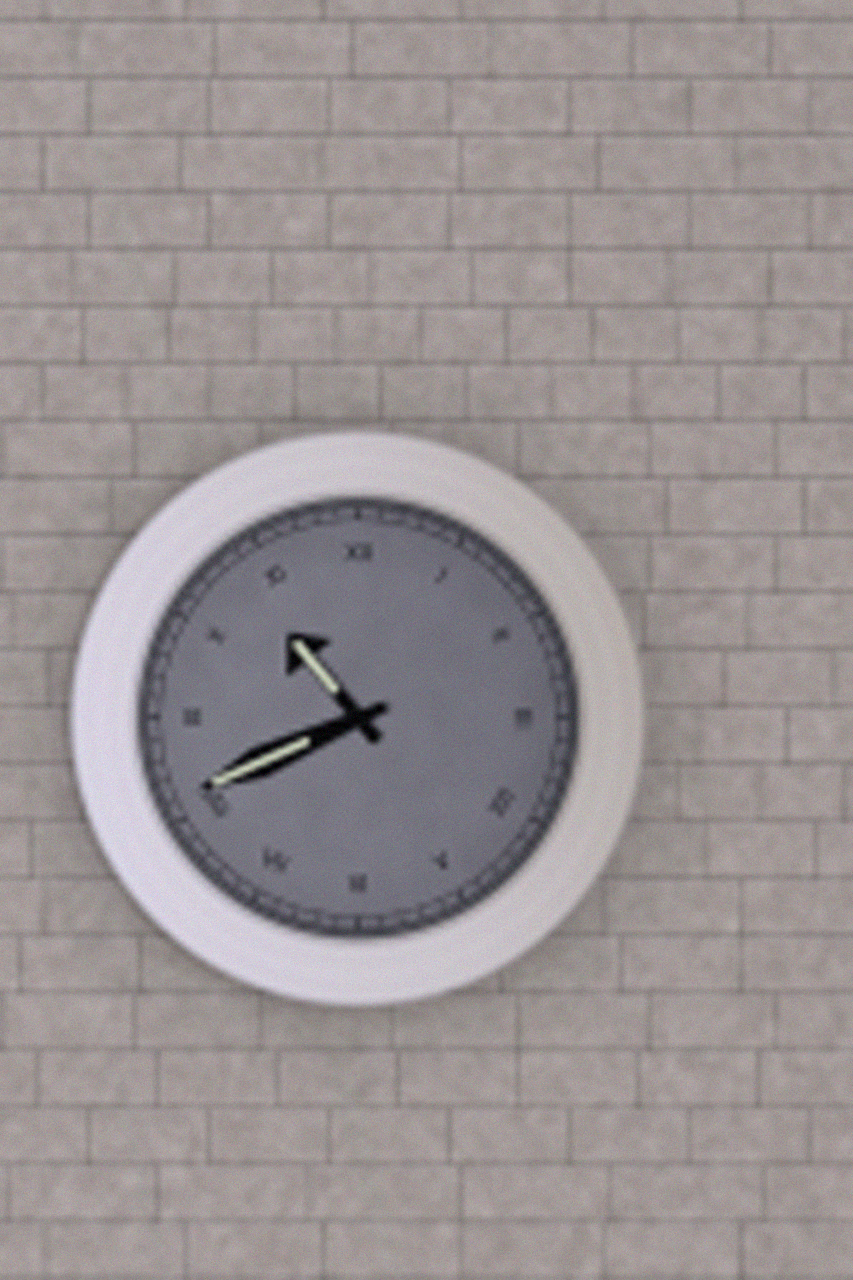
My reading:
**10:41**
